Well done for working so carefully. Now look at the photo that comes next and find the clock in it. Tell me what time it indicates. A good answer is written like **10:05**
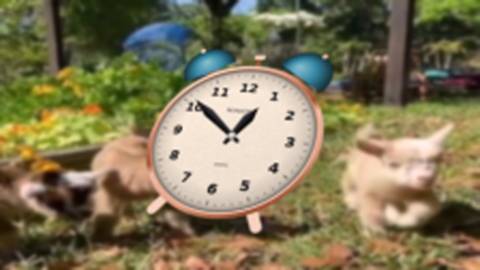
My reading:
**12:51**
